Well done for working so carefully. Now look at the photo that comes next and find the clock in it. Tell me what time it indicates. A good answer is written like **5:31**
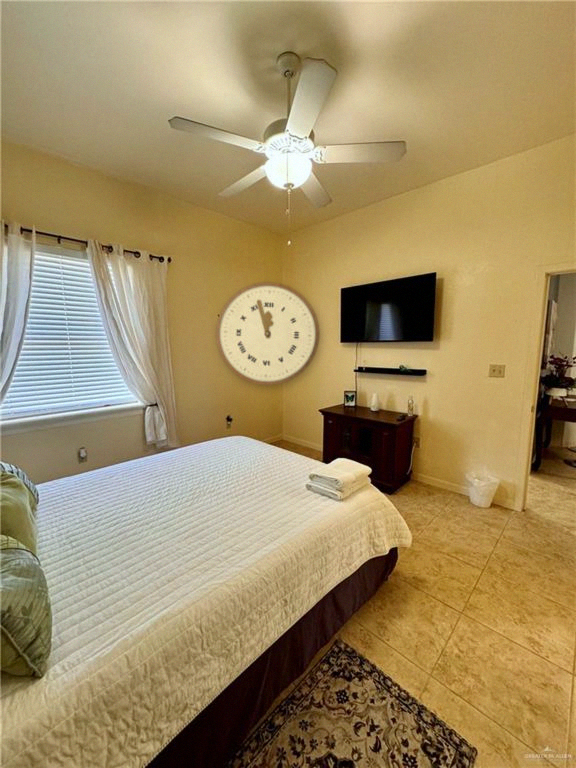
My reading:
**11:57**
